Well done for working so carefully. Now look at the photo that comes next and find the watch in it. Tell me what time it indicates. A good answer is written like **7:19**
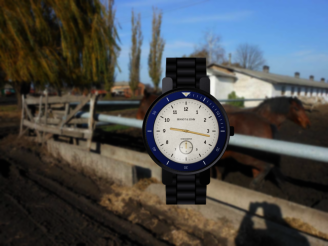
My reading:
**9:17**
